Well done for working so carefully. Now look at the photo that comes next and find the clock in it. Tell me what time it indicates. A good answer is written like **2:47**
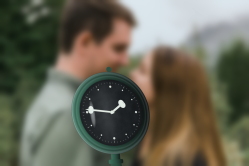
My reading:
**1:46**
